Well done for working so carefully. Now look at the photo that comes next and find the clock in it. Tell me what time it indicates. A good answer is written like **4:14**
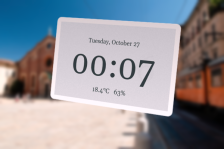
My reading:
**0:07**
